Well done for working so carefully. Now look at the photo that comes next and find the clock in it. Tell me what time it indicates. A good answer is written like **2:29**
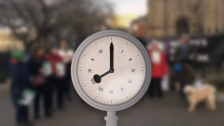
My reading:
**8:00**
